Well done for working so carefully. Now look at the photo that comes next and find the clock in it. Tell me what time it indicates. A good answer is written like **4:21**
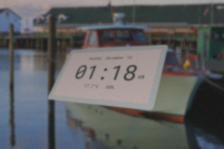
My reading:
**1:18**
